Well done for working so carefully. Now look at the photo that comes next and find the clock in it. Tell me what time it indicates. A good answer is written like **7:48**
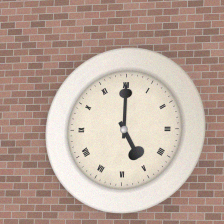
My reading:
**5:00**
